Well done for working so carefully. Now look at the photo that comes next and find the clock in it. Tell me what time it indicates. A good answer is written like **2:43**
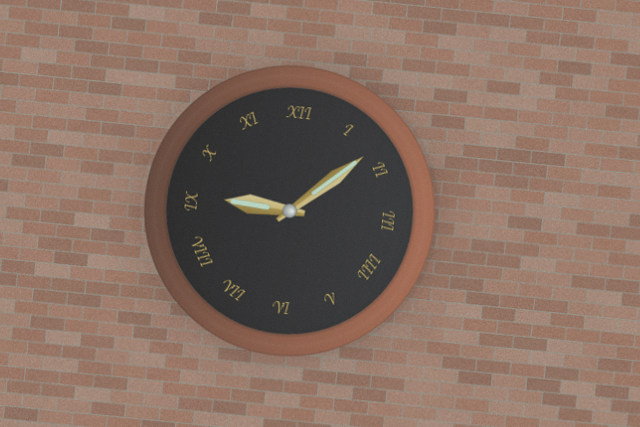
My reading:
**9:08**
